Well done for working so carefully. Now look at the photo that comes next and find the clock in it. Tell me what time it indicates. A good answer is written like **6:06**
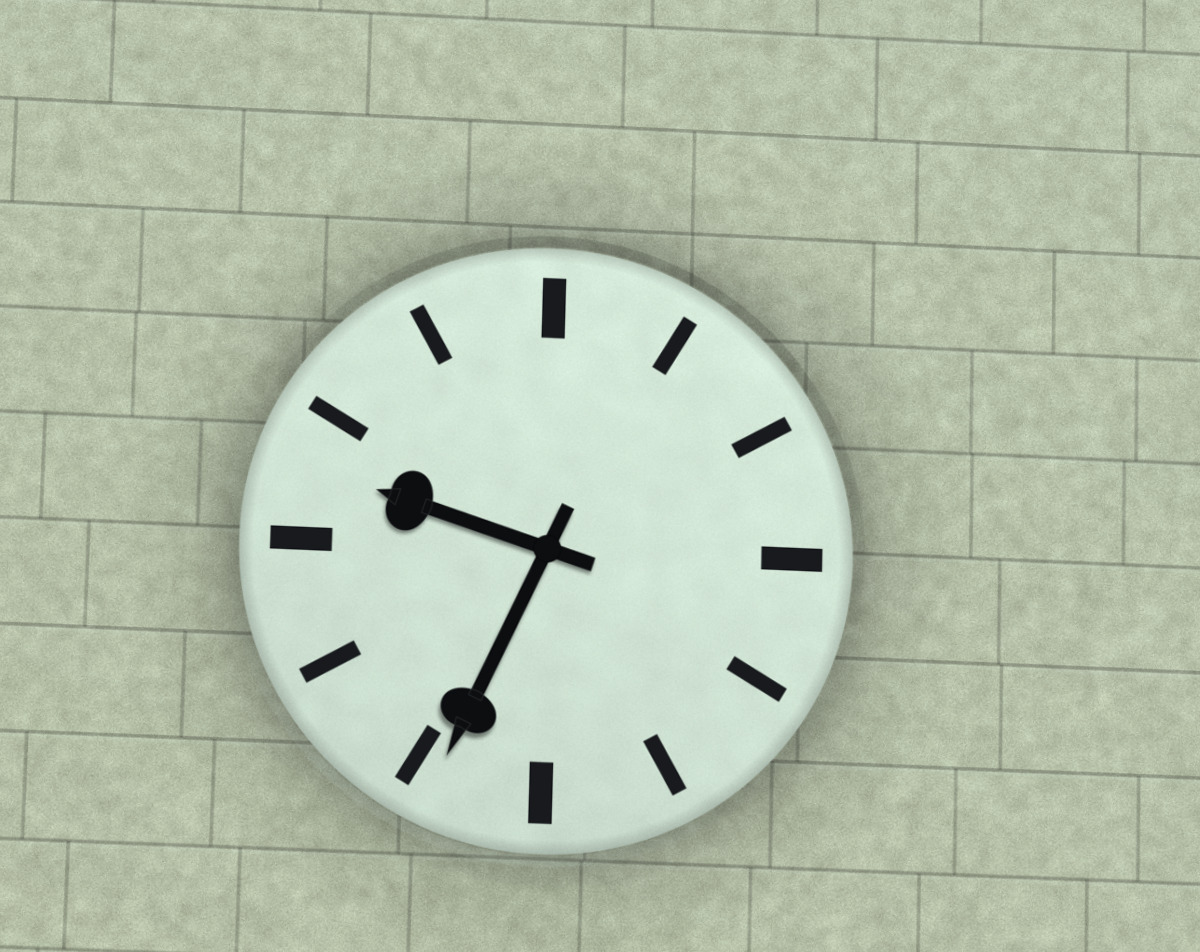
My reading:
**9:34**
